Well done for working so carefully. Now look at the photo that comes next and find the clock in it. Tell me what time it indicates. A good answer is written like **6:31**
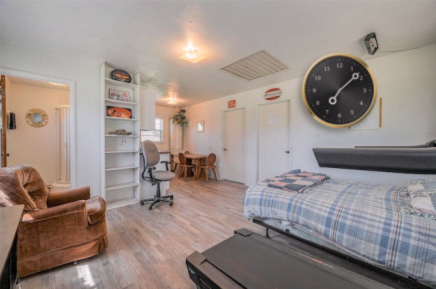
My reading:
**7:08**
